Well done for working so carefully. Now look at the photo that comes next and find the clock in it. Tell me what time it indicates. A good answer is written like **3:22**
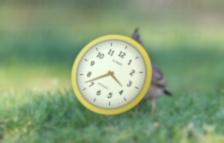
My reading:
**3:37**
